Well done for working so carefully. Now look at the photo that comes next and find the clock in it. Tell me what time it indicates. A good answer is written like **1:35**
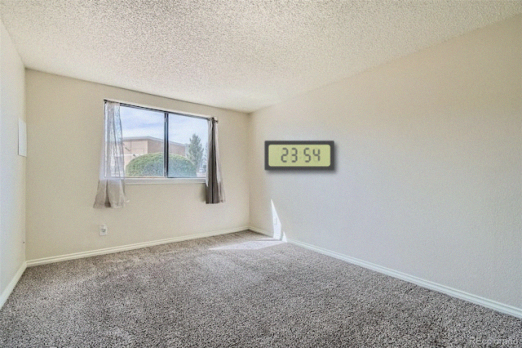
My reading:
**23:54**
